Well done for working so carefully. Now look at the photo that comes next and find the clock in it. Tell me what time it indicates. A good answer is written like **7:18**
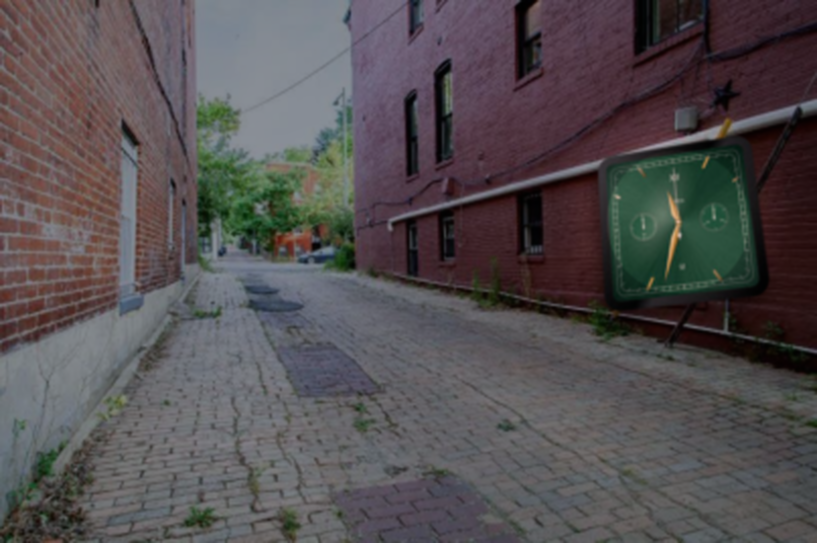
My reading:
**11:33**
